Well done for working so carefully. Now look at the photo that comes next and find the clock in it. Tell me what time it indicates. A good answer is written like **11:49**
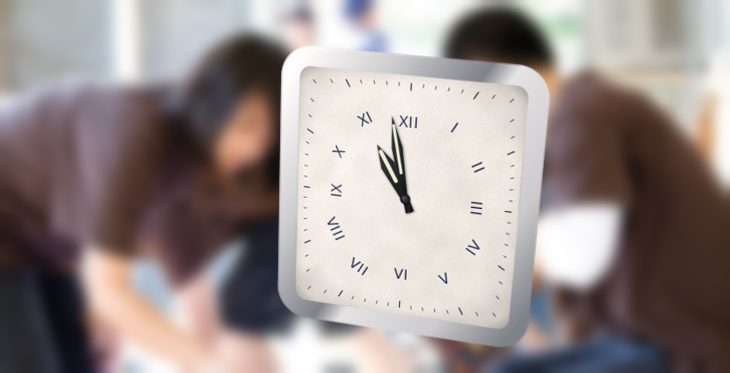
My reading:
**10:58**
